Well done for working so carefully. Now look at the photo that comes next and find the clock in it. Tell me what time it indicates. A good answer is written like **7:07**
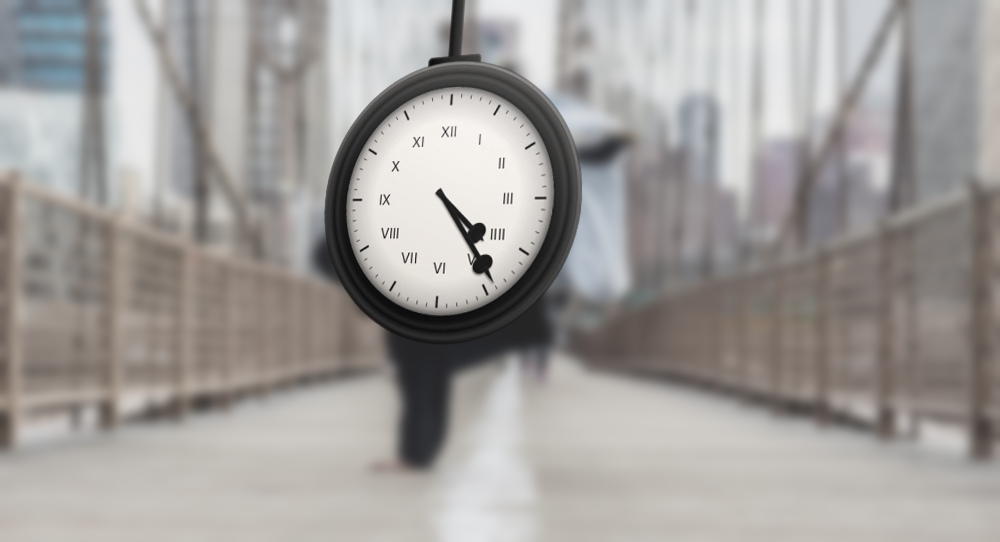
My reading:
**4:24**
